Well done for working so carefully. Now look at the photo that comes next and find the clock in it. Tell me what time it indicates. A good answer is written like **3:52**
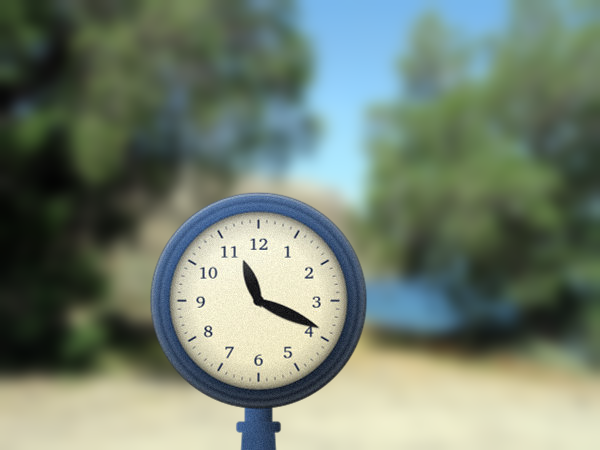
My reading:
**11:19**
